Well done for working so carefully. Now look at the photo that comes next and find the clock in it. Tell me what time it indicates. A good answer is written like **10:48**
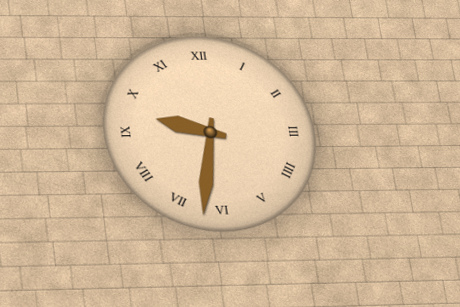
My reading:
**9:32**
